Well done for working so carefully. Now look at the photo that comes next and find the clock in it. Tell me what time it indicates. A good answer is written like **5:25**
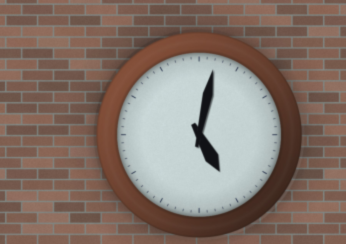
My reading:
**5:02**
